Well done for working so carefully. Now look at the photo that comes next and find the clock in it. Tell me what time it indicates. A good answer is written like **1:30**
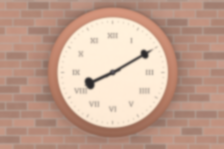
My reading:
**8:10**
